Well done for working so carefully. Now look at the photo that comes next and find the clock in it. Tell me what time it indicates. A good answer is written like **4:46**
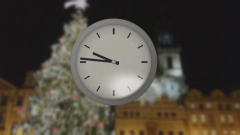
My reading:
**9:46**
